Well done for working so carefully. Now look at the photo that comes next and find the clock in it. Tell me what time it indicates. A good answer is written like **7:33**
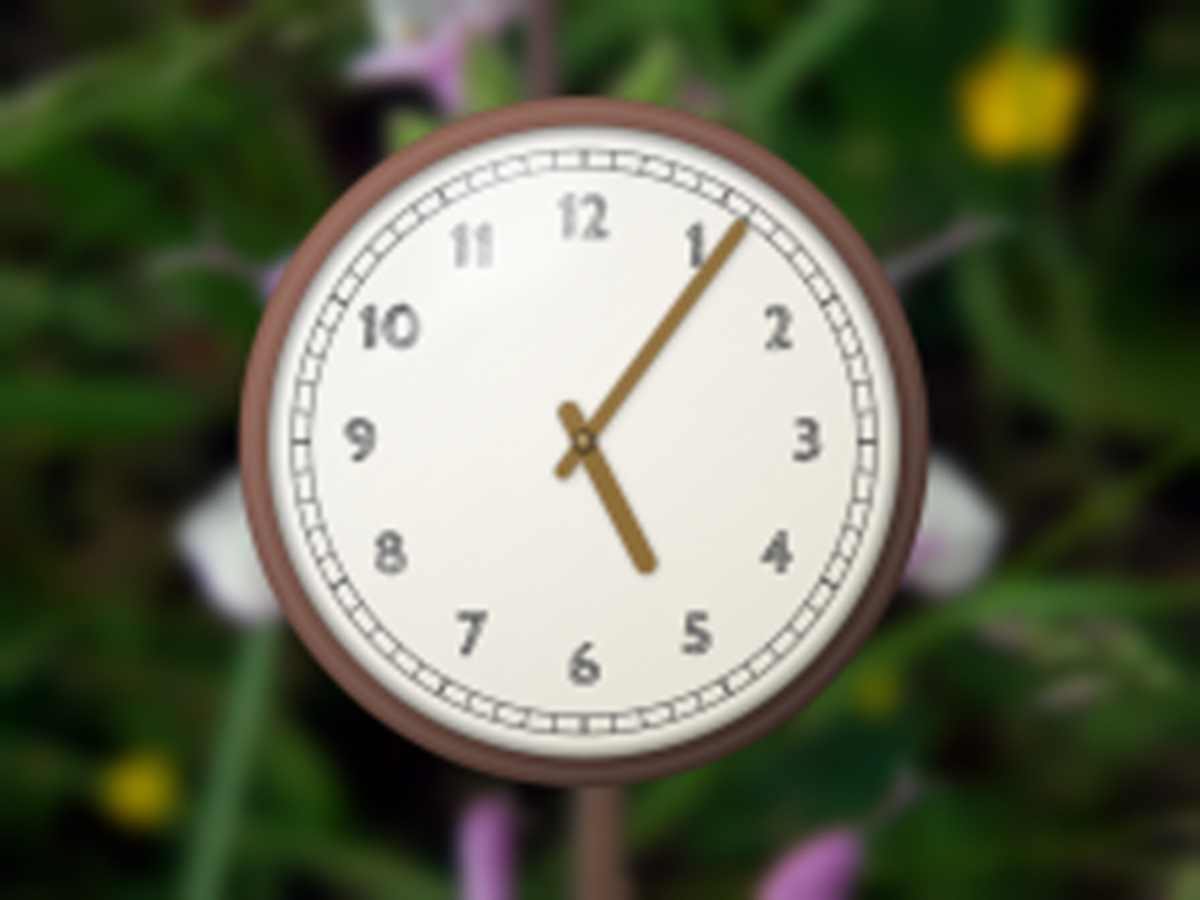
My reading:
**5:06**
